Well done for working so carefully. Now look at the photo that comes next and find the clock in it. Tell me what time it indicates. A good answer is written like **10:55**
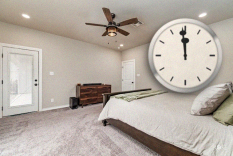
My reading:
**11:59**
